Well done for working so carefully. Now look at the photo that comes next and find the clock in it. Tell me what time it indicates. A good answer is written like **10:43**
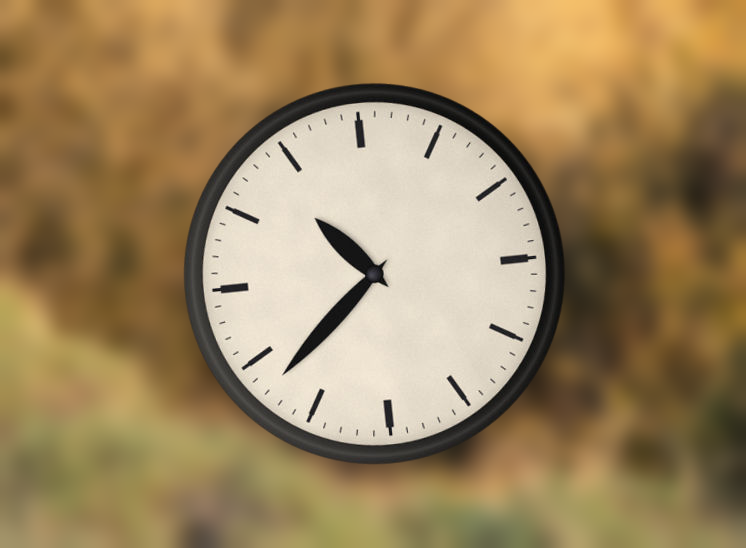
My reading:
**10:38**
